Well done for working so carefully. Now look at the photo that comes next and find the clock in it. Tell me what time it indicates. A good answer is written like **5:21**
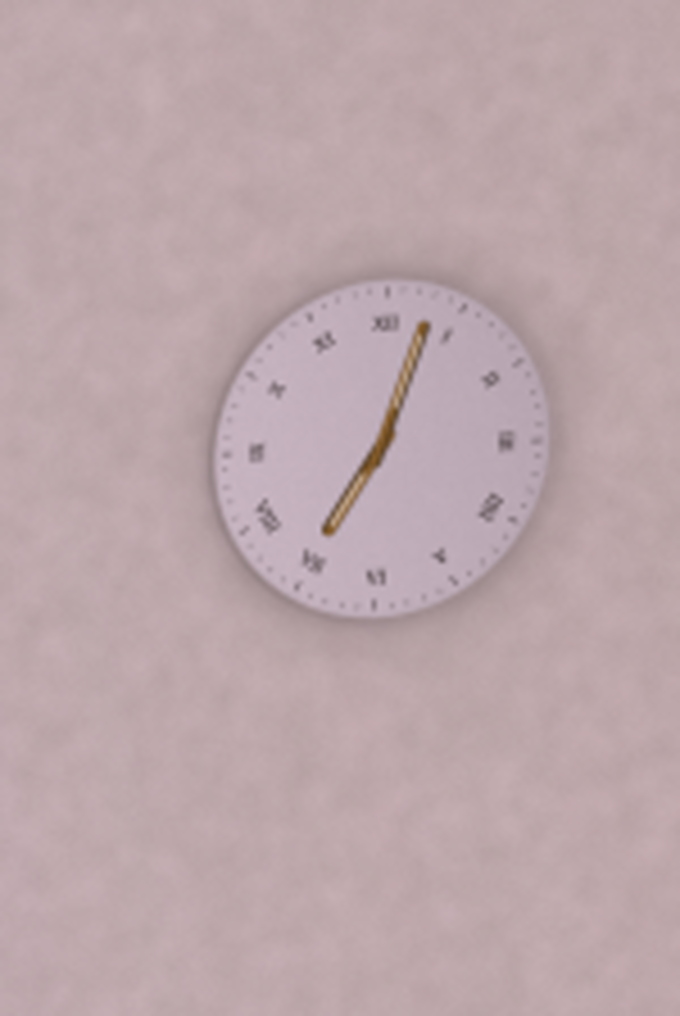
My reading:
**7:03**
